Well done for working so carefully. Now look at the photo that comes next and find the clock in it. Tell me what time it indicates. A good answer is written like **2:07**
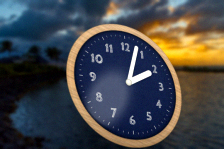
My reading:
**2:03**
